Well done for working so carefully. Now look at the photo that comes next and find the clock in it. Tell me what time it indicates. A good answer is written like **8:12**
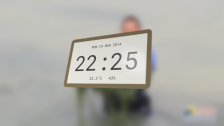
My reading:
**22:25**
